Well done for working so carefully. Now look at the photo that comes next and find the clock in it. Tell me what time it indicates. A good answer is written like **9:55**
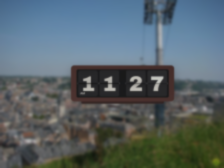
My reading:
**11:27**
